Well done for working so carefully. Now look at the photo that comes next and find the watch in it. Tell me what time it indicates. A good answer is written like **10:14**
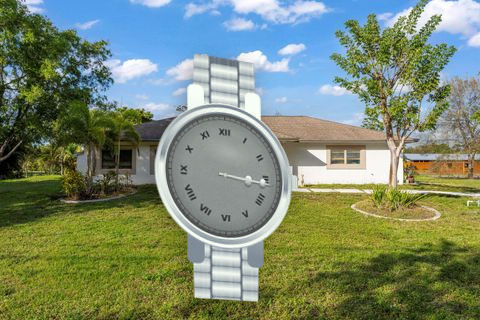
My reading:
**3:16**
